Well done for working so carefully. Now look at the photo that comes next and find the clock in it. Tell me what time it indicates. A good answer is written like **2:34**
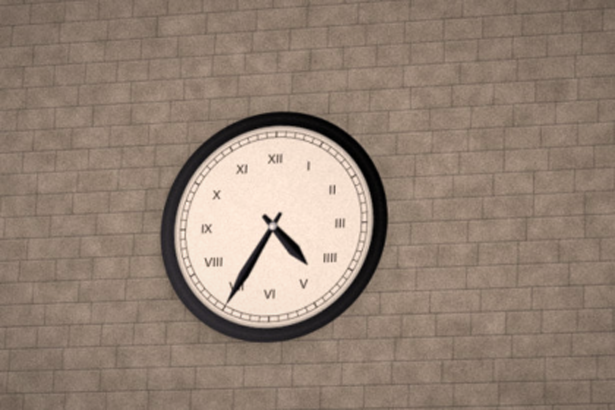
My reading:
**4:35**
